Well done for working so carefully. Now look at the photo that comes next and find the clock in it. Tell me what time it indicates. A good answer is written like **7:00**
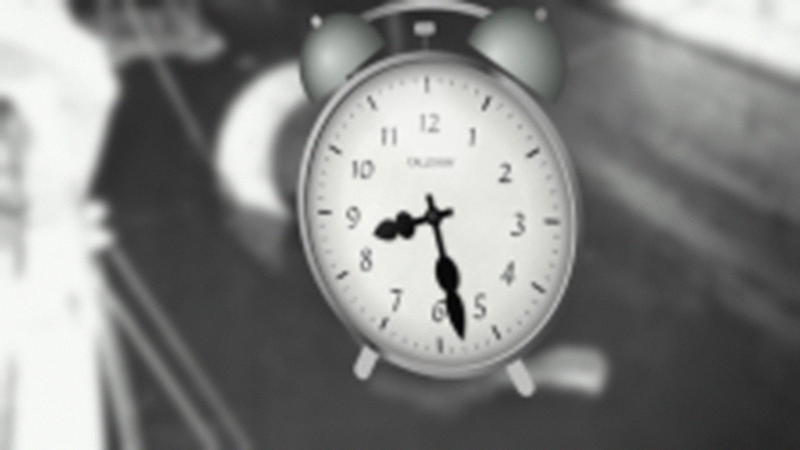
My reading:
**8:28**
